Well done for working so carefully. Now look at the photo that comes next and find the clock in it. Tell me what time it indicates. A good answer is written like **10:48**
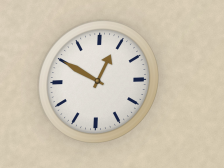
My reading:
**12:50**
